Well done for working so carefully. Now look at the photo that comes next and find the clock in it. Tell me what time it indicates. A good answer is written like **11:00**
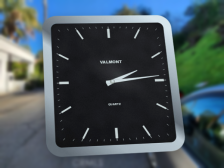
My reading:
**2:14**
